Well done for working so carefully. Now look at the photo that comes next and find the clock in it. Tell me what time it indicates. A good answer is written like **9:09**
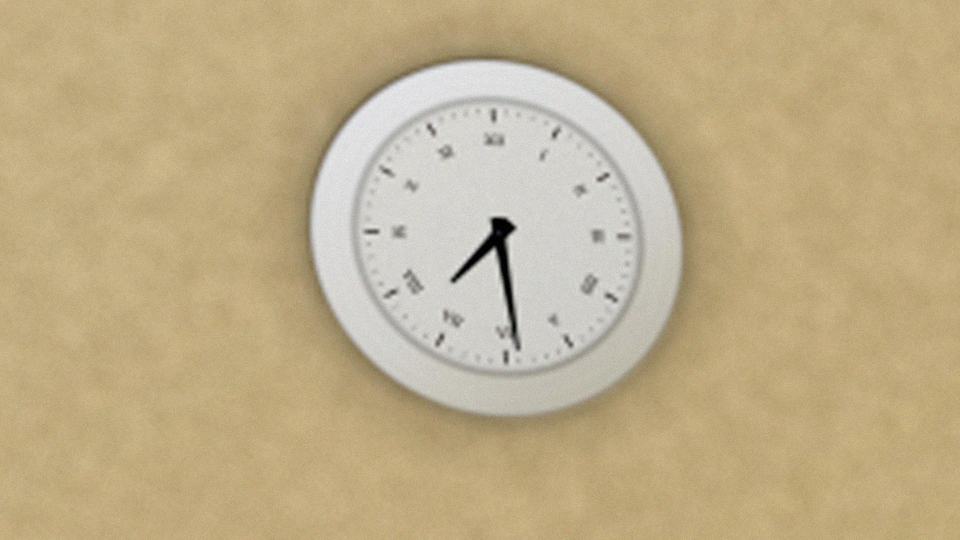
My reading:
**7:29**
